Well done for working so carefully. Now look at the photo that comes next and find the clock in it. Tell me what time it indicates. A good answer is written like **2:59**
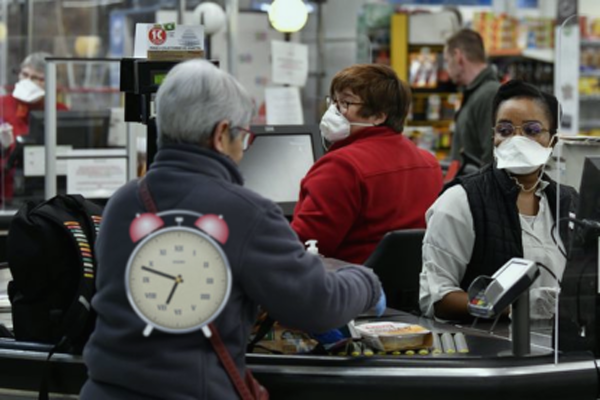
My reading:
**6:48**
